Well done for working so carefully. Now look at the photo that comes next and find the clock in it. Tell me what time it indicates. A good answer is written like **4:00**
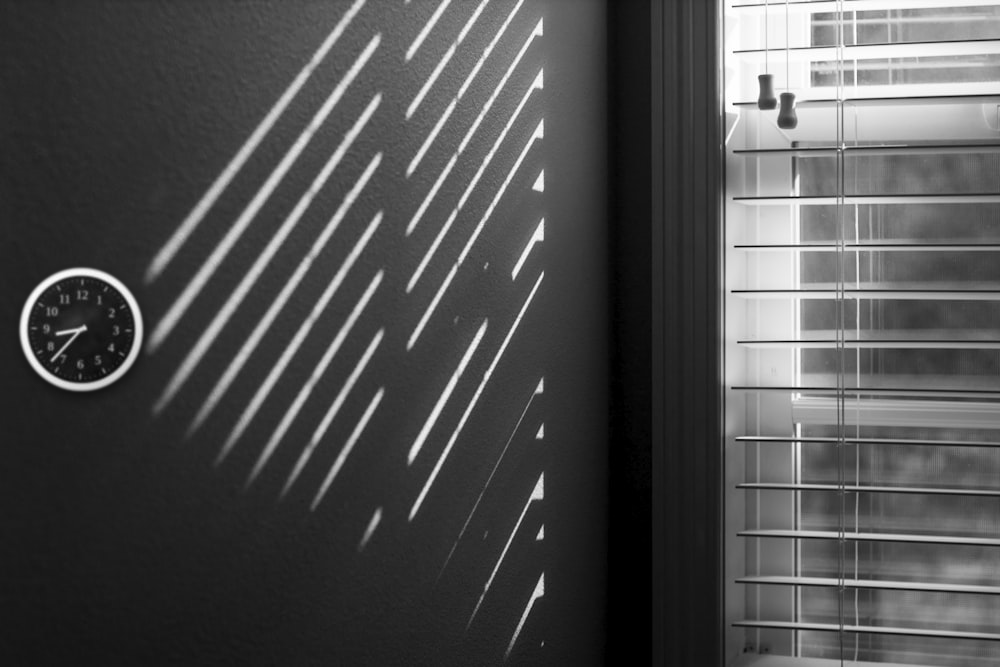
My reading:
**8:37**
